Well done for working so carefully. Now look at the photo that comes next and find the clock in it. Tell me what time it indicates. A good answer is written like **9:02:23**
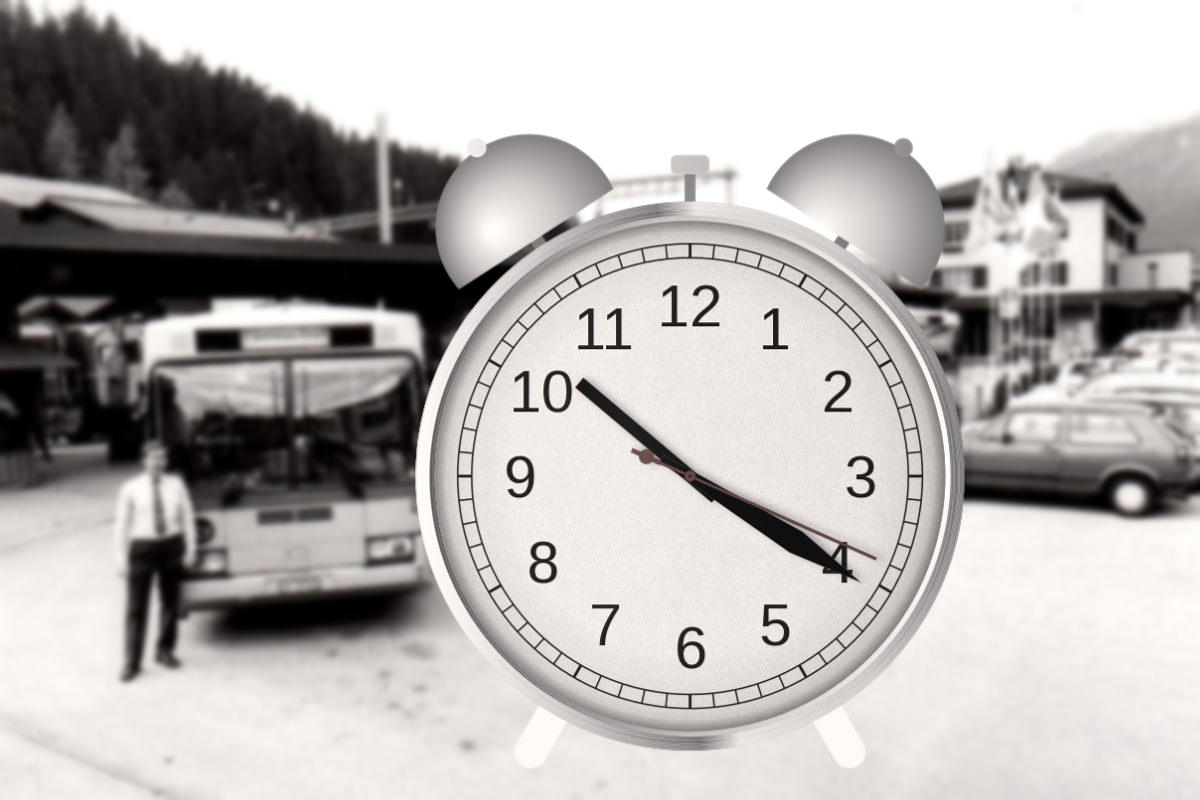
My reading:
**10:20:19**
